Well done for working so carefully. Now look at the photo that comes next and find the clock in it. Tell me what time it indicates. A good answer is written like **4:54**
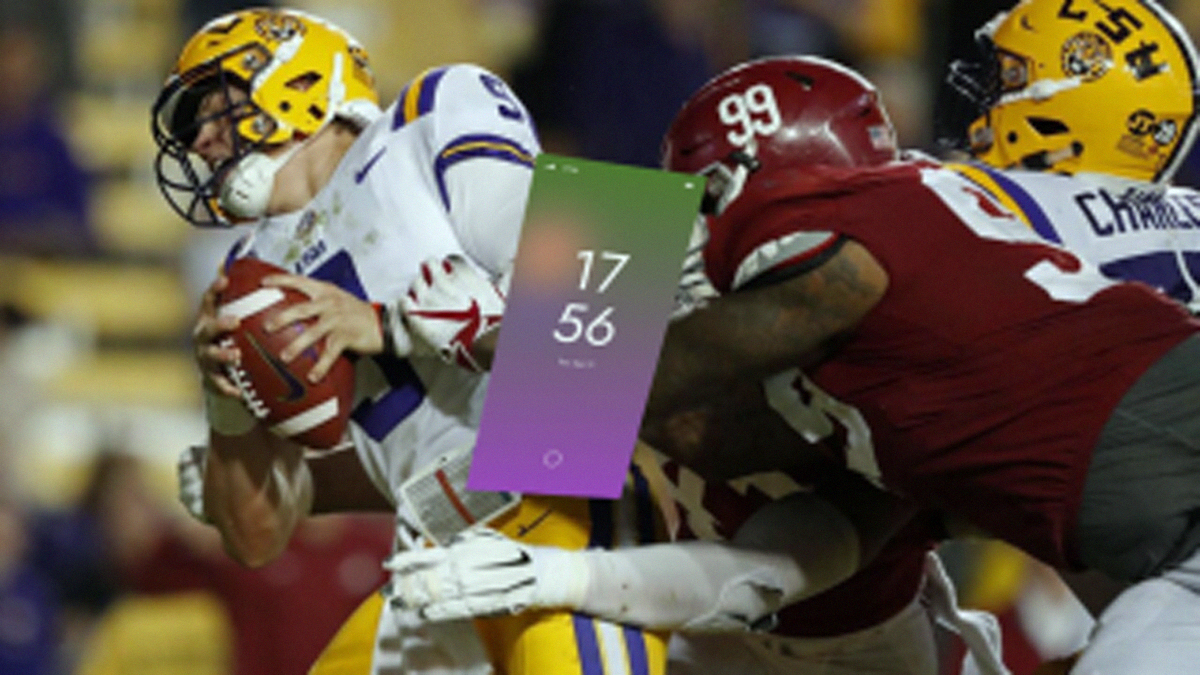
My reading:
**17:56**
